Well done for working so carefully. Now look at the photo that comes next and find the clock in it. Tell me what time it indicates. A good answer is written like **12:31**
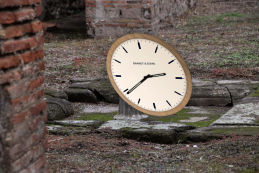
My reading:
**2:39**
